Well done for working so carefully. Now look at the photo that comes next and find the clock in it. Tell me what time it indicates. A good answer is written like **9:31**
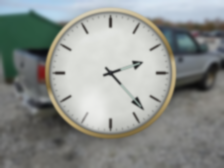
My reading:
**2:23**
